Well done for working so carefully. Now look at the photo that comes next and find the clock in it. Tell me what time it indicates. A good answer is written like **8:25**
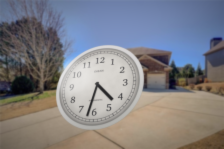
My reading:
**4:32**
